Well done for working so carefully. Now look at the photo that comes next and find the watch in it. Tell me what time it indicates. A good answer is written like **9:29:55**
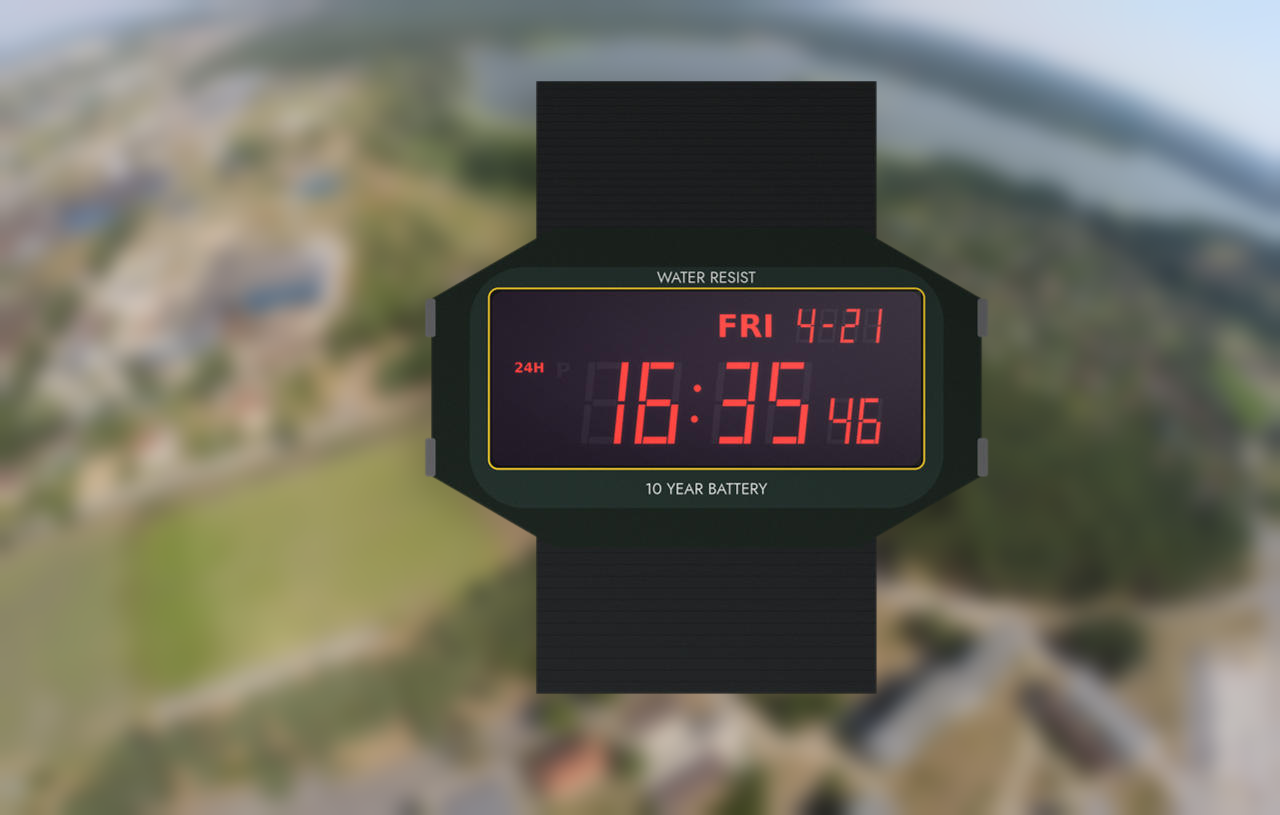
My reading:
**16:35:46**
